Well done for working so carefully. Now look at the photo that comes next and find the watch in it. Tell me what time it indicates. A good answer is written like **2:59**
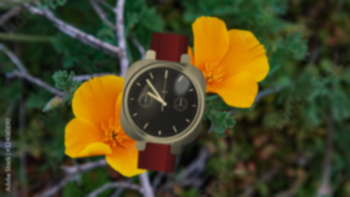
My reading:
**9:53**
